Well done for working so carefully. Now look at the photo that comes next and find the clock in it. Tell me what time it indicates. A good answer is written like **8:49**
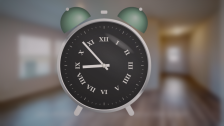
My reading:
**8:53**
